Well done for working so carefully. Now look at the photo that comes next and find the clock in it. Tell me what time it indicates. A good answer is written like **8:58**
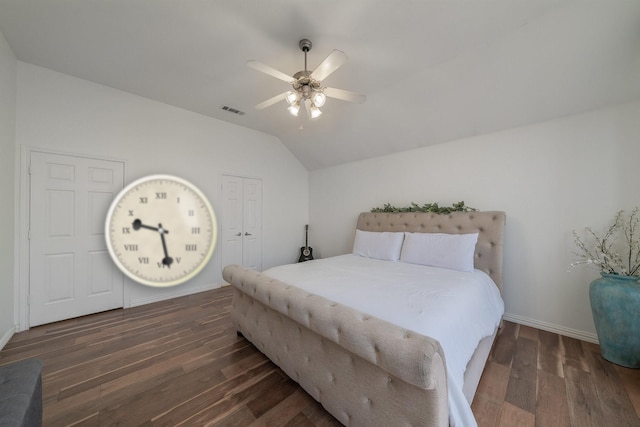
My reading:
**9:28**
